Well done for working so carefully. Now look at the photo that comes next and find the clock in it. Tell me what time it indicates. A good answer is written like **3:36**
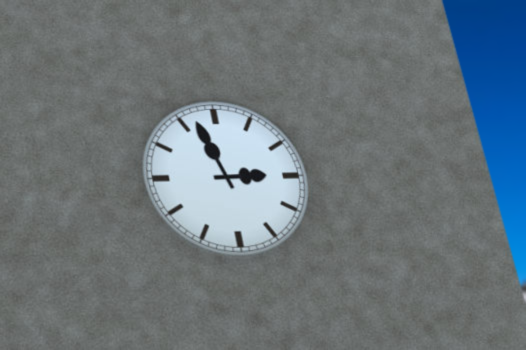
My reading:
**2:57**
